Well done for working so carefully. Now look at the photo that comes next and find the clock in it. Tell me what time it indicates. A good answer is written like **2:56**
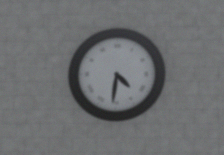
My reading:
**4:31**
